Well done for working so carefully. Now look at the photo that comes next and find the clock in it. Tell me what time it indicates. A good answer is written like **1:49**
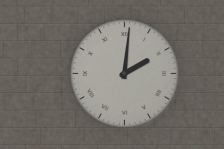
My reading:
**2:01**
